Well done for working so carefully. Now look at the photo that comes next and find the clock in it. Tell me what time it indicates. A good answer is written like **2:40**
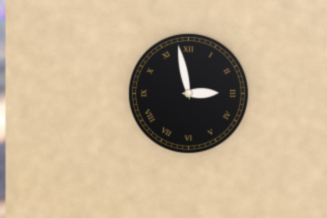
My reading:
**2:58**
